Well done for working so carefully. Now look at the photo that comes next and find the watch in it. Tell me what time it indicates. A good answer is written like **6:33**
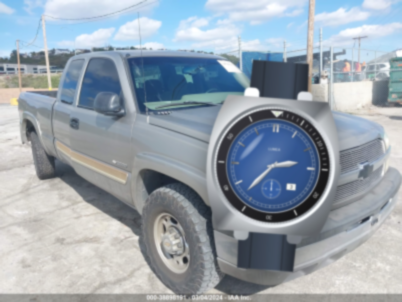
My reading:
**2:37**
